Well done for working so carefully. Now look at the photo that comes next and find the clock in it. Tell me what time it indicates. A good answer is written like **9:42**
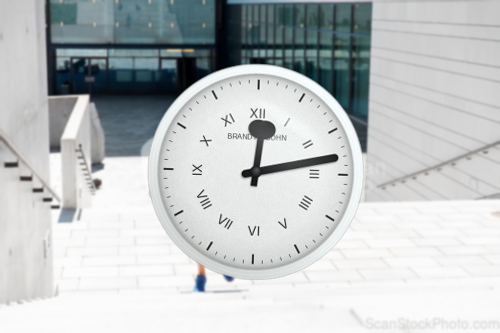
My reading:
**12:13**
